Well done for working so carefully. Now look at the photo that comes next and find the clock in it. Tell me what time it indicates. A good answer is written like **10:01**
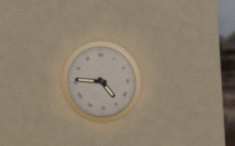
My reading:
**4:46**
